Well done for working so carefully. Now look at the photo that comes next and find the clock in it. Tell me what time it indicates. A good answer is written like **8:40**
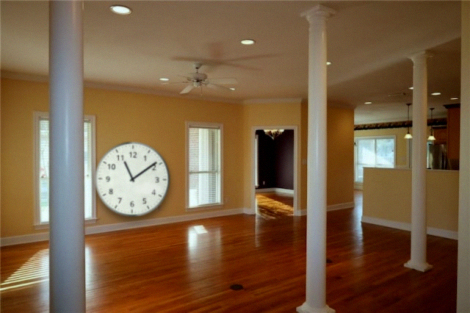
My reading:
**11:09**
